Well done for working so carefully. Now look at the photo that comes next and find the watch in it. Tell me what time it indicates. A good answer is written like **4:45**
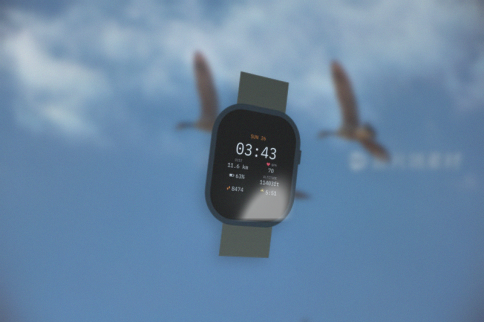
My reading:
**3:43**
